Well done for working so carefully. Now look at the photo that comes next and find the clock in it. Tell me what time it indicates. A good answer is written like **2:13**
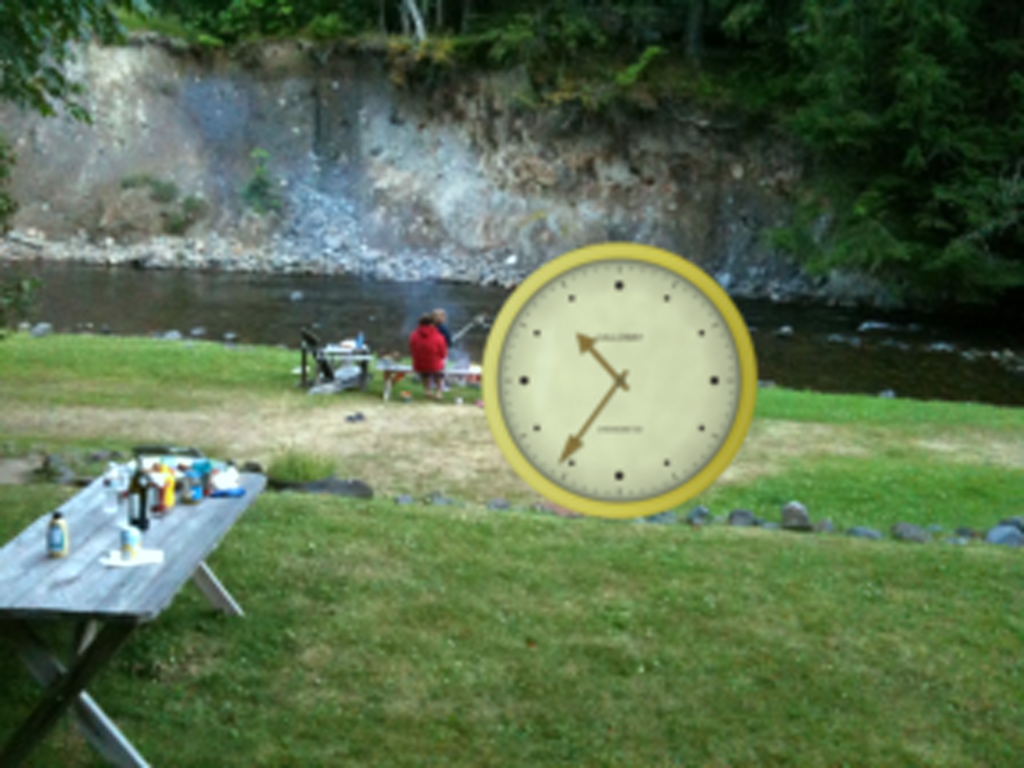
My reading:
**10:36**
